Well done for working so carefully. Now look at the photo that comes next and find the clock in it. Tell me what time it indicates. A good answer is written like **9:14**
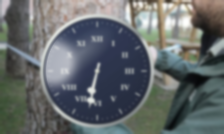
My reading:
**6:32**
